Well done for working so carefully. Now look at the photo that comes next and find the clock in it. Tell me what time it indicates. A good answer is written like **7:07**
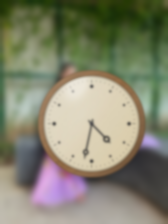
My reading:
**4:32**
